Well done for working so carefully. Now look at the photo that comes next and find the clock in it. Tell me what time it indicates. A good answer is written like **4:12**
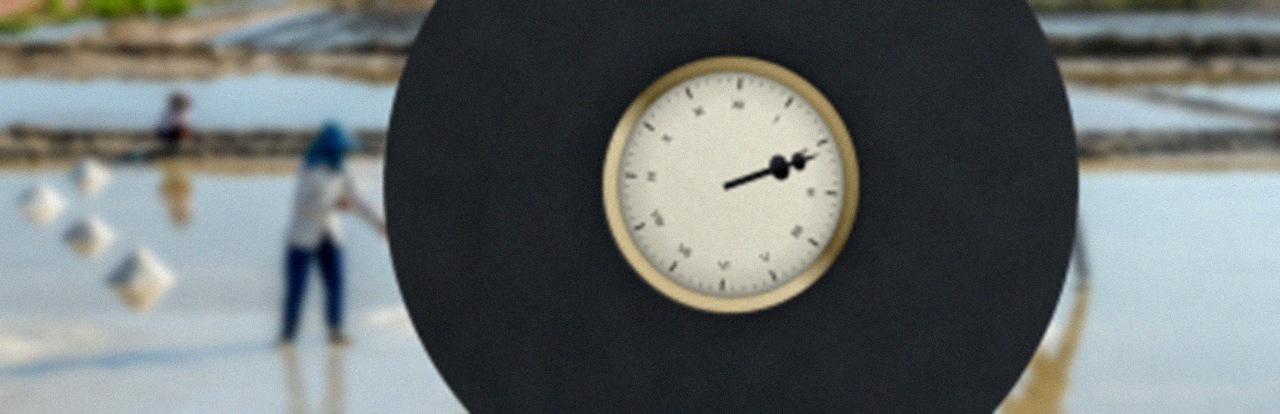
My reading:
**2:11**
